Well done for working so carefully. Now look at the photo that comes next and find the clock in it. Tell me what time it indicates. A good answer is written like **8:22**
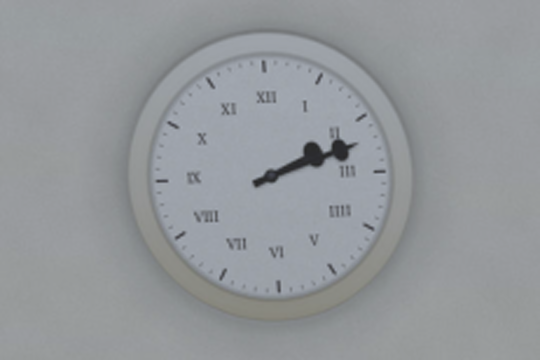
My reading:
**2:12**
